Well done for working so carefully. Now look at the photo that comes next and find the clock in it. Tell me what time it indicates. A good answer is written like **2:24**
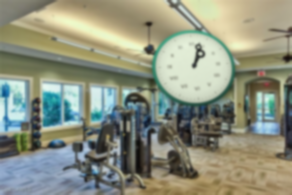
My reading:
**1:03**
